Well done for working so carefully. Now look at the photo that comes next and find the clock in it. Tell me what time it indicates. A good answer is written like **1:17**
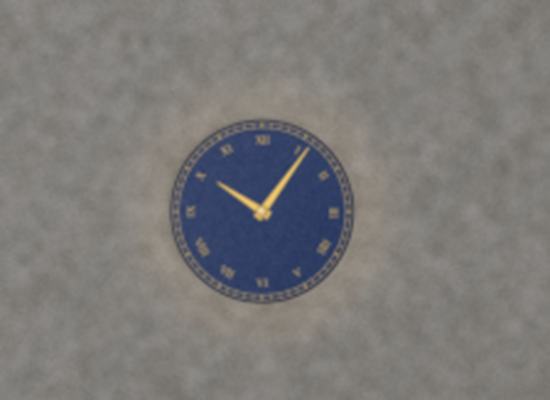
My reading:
**10:06**
